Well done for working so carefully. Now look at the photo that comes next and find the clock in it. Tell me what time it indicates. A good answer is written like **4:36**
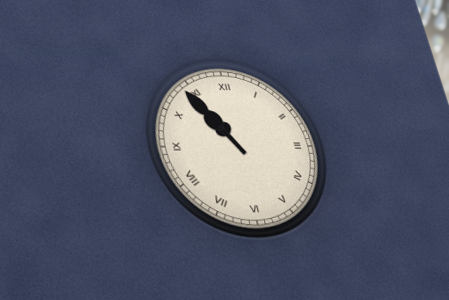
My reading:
**10:54**
